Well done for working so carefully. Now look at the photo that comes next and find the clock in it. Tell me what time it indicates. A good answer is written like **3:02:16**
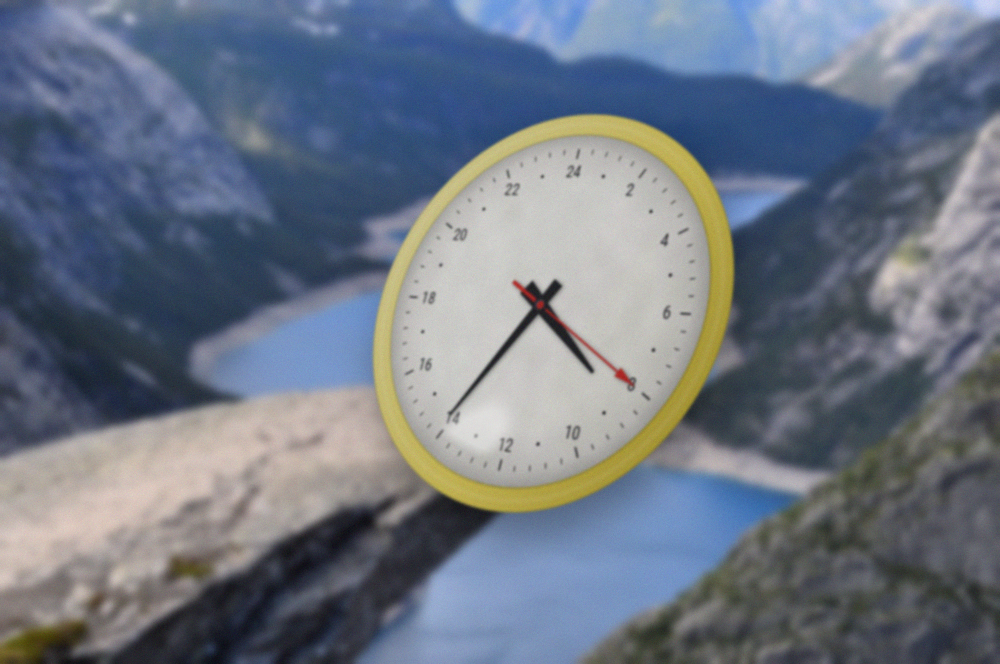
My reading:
**8:35:20**
